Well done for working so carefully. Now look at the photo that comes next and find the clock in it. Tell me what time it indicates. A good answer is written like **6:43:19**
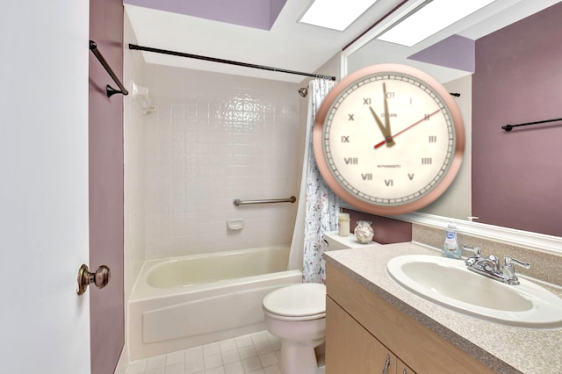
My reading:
**10:59:10**
